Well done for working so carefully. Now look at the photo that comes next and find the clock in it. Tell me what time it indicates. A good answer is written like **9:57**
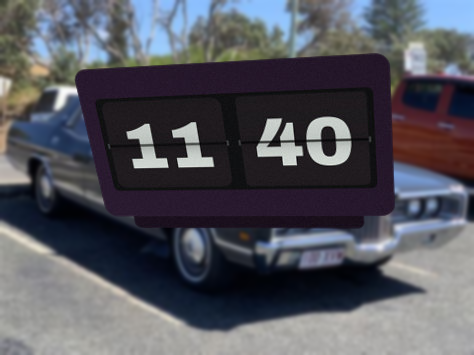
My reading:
**11:40**
